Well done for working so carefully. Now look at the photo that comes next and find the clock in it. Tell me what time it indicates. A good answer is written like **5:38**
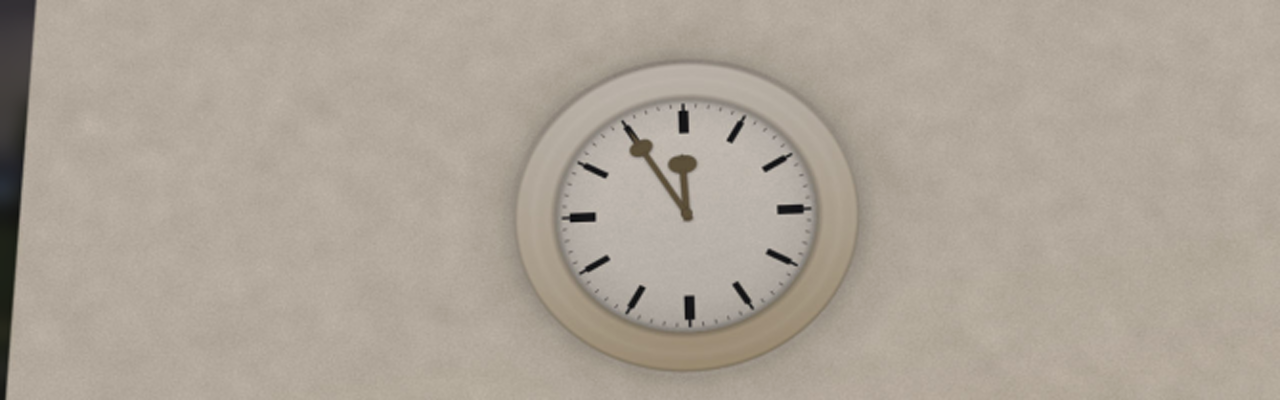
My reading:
**11:55**
